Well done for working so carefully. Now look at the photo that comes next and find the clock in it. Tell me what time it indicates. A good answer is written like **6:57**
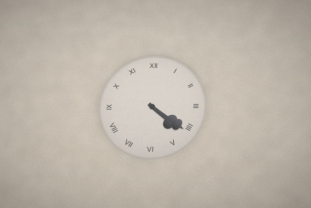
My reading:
**4:21**
